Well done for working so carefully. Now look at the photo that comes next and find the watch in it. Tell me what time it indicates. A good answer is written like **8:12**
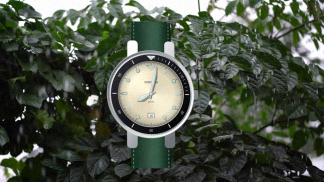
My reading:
**8:02**
